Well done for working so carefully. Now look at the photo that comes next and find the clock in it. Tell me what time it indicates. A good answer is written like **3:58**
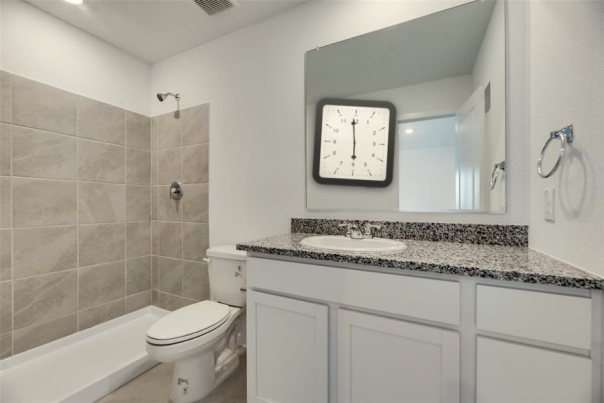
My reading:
**5:59**
